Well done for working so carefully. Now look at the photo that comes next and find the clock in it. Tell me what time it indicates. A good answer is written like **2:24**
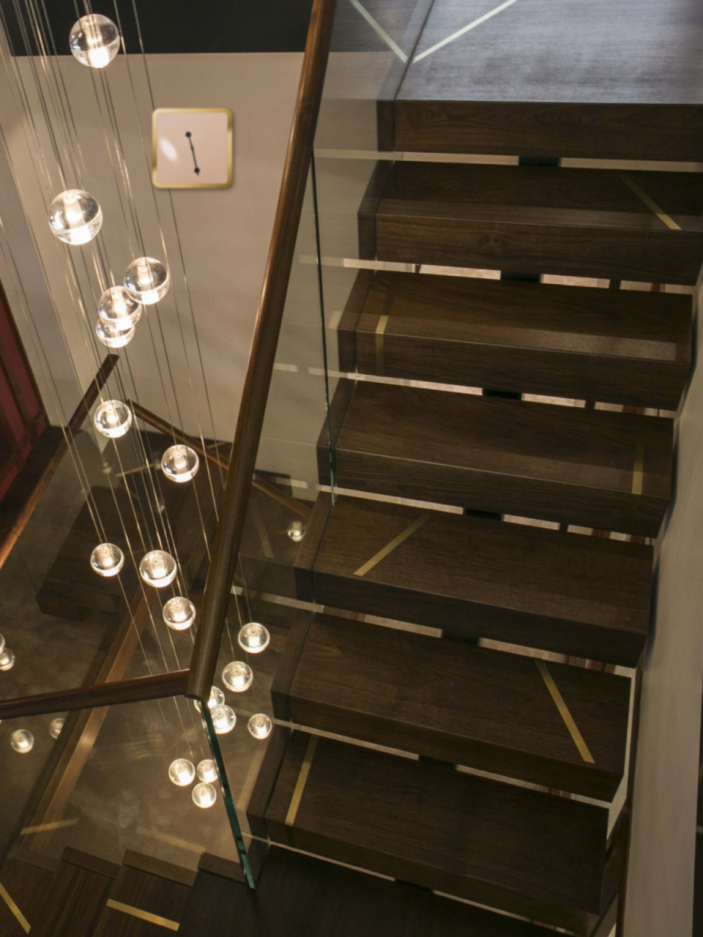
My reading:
**11:28**
